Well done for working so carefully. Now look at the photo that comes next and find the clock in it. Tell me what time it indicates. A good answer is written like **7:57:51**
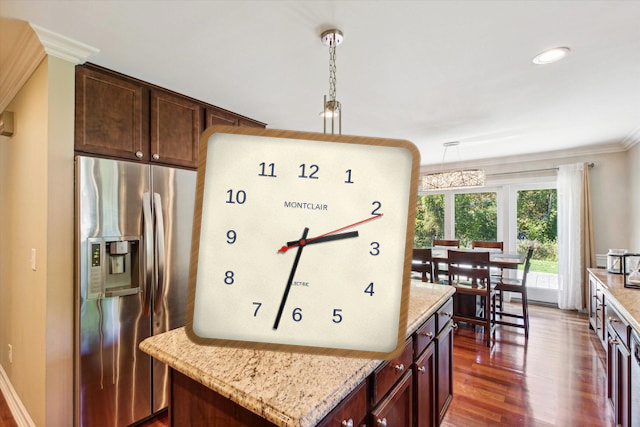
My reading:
**2:32:11**
